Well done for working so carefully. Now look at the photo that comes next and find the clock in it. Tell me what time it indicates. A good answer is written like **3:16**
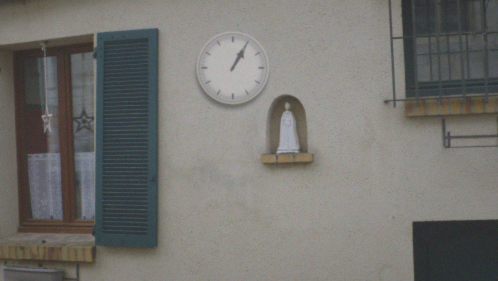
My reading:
**1:05**
